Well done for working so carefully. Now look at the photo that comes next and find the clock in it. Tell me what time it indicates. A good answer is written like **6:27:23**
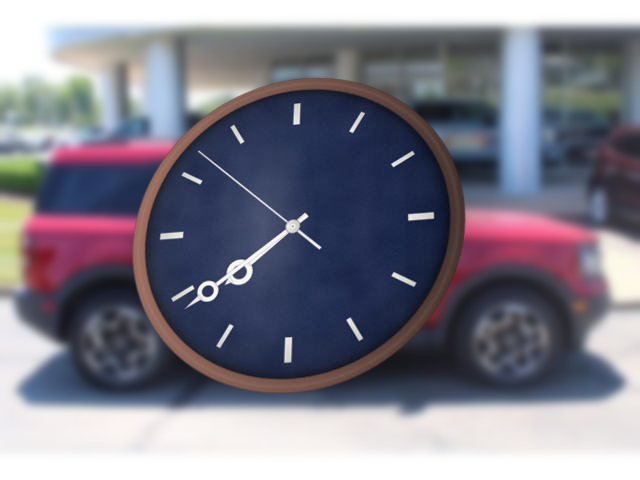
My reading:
**7:38:52**
